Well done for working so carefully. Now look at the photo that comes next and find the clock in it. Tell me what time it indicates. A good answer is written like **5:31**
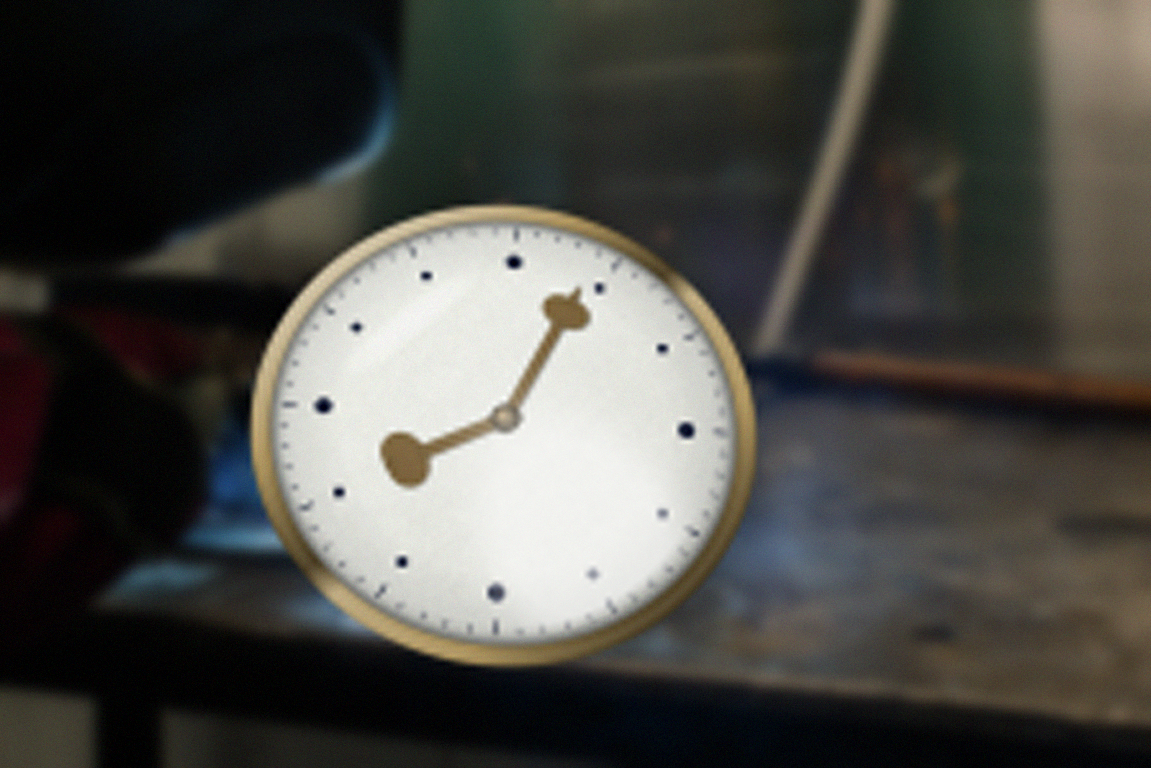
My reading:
**8:04**
